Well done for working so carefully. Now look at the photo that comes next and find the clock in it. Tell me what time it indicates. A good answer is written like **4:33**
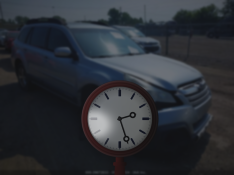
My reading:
**2:27**
